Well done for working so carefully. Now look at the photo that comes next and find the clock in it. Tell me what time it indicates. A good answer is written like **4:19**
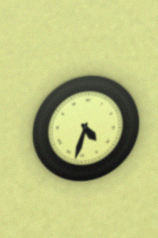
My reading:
**4:32**
